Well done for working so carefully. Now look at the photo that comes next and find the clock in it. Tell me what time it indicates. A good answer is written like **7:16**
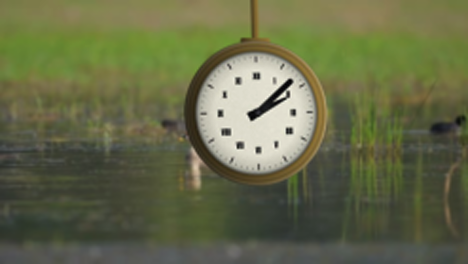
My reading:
**2:08**
